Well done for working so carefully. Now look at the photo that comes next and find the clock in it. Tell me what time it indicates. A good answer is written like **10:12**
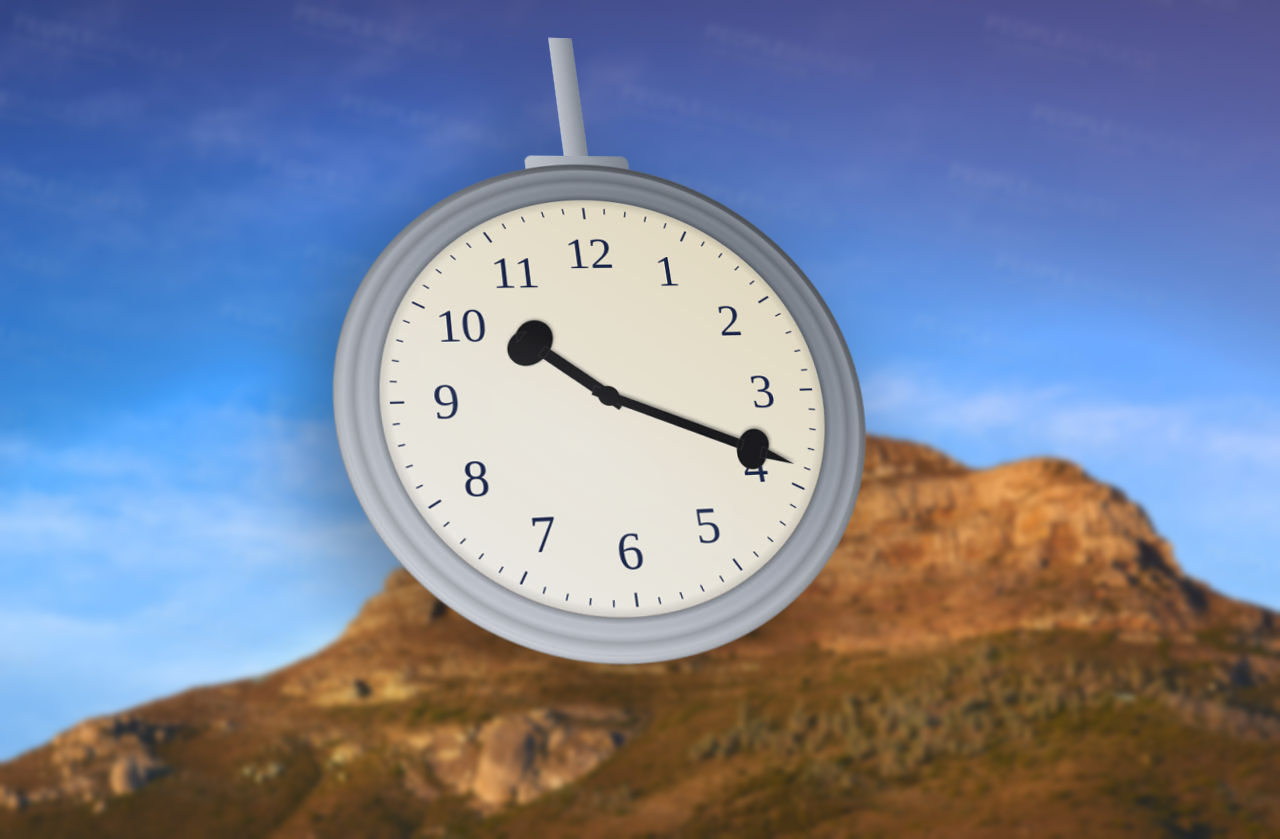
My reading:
**10:19**
